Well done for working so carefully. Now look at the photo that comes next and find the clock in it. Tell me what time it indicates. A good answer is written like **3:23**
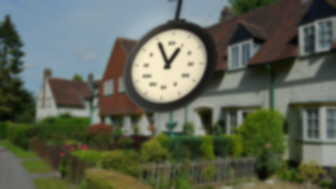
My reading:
**12:55**
